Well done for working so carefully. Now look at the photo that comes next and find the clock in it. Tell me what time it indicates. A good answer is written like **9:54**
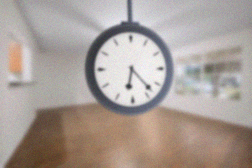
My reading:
**6:23**
